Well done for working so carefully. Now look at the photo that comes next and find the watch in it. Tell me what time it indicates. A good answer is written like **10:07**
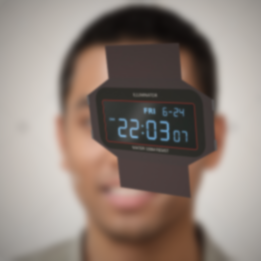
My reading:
**22:03**
